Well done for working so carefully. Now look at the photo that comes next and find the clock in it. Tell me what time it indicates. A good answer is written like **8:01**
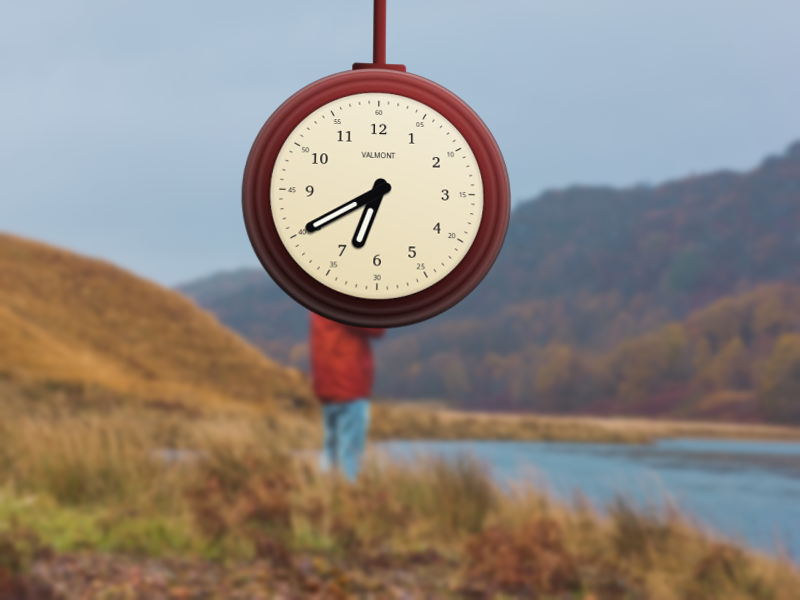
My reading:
**6:40**
